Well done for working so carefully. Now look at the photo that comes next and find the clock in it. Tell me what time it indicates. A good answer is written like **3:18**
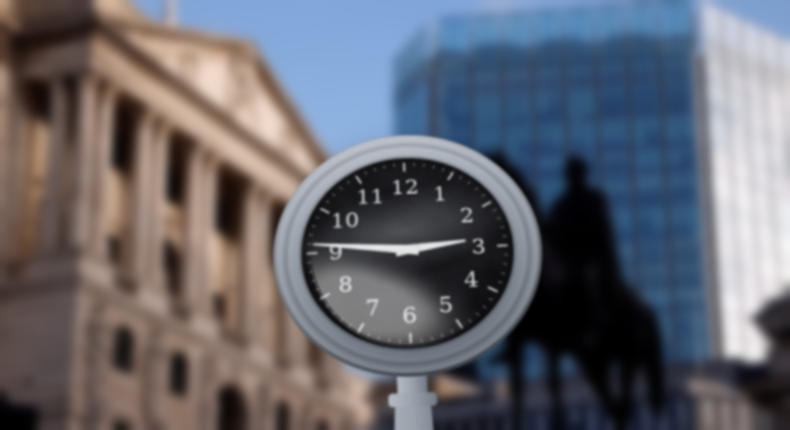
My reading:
**2:46**
